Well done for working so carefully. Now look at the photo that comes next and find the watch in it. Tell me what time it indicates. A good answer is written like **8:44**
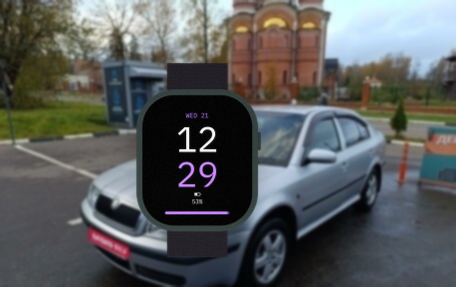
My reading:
**12:29**
